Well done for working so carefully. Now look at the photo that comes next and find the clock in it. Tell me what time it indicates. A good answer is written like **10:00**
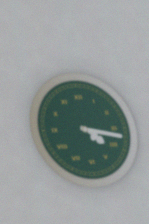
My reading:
**4:17**
